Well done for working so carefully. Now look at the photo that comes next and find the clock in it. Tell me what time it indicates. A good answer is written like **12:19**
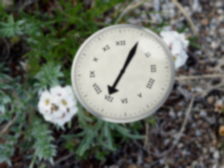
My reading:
**7:05**
